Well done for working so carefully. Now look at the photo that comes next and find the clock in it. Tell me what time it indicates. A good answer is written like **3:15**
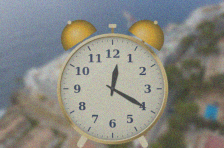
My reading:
**12:20**
